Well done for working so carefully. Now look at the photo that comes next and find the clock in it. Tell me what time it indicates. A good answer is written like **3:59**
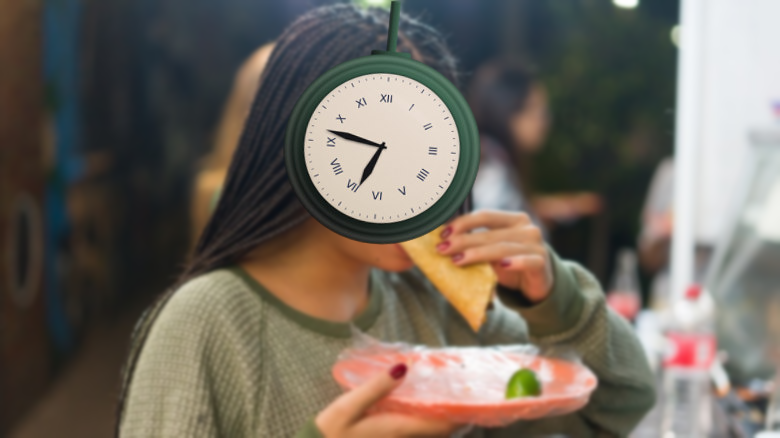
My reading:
**6:47**
